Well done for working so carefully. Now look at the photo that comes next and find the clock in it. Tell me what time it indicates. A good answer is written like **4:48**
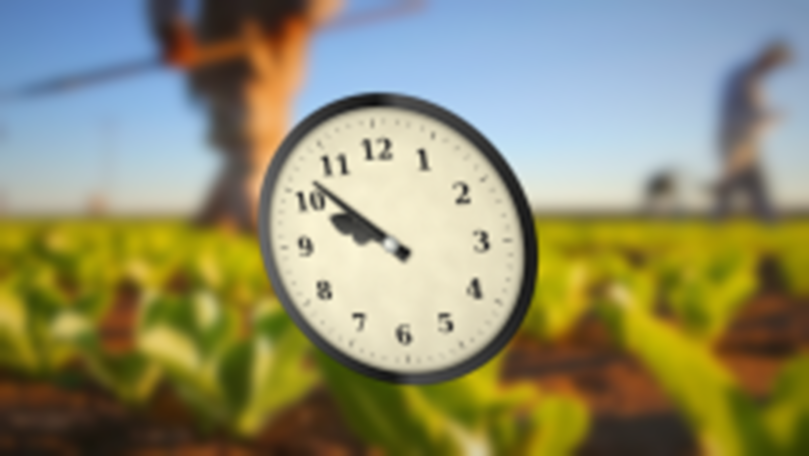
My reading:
**9:52**
